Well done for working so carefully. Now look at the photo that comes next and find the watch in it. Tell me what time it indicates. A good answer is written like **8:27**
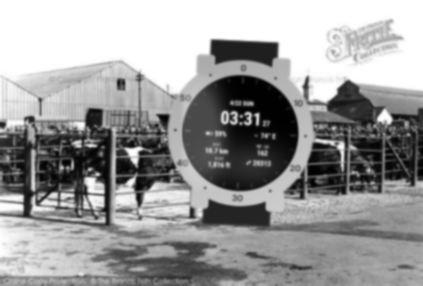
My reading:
**3:31**
